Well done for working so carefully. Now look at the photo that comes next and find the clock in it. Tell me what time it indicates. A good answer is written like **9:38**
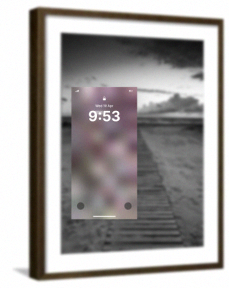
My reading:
**9:53**
